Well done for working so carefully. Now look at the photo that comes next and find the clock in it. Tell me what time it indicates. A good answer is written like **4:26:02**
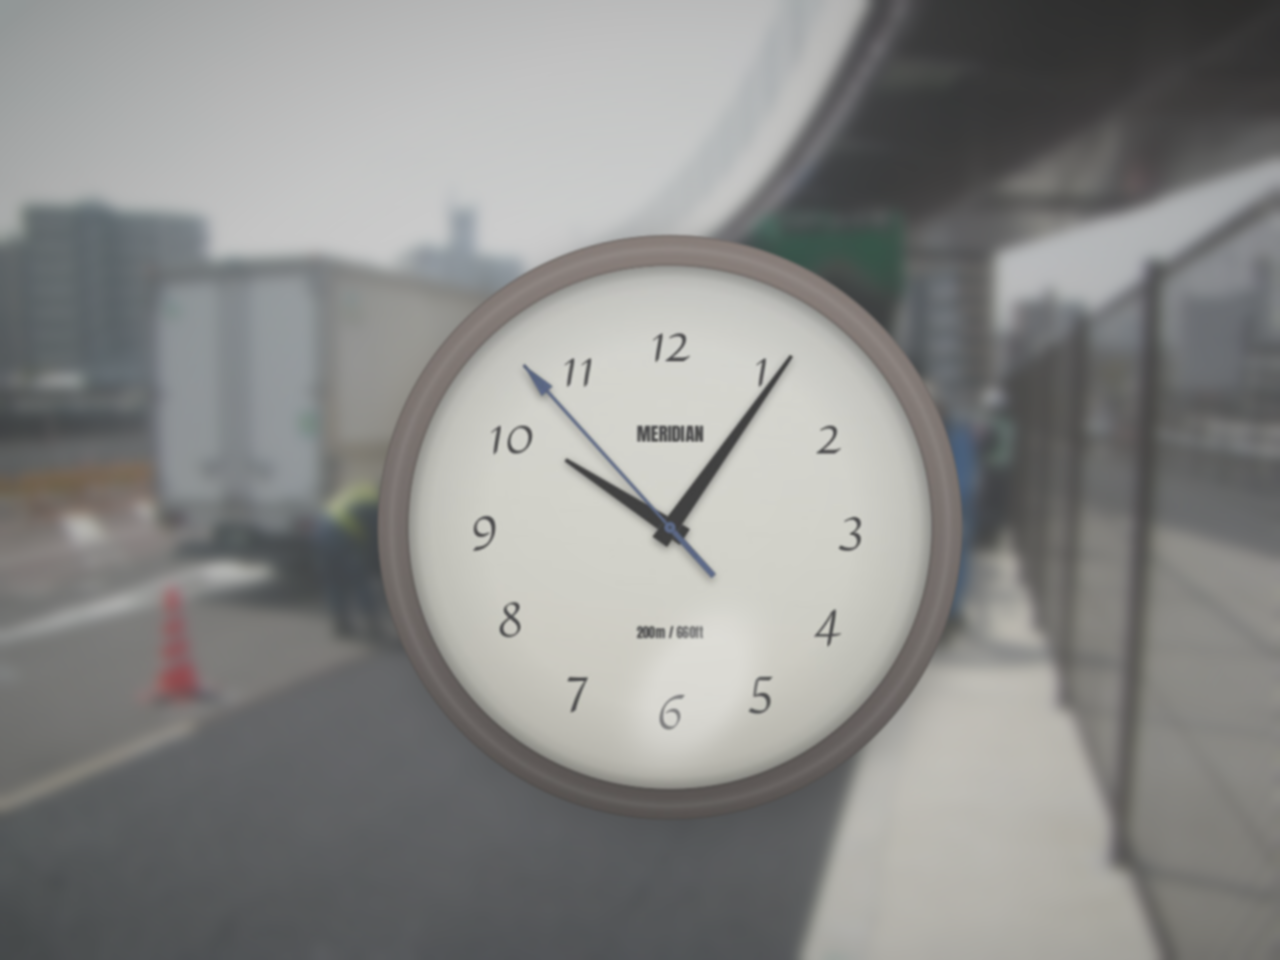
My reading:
**10:05:53**
